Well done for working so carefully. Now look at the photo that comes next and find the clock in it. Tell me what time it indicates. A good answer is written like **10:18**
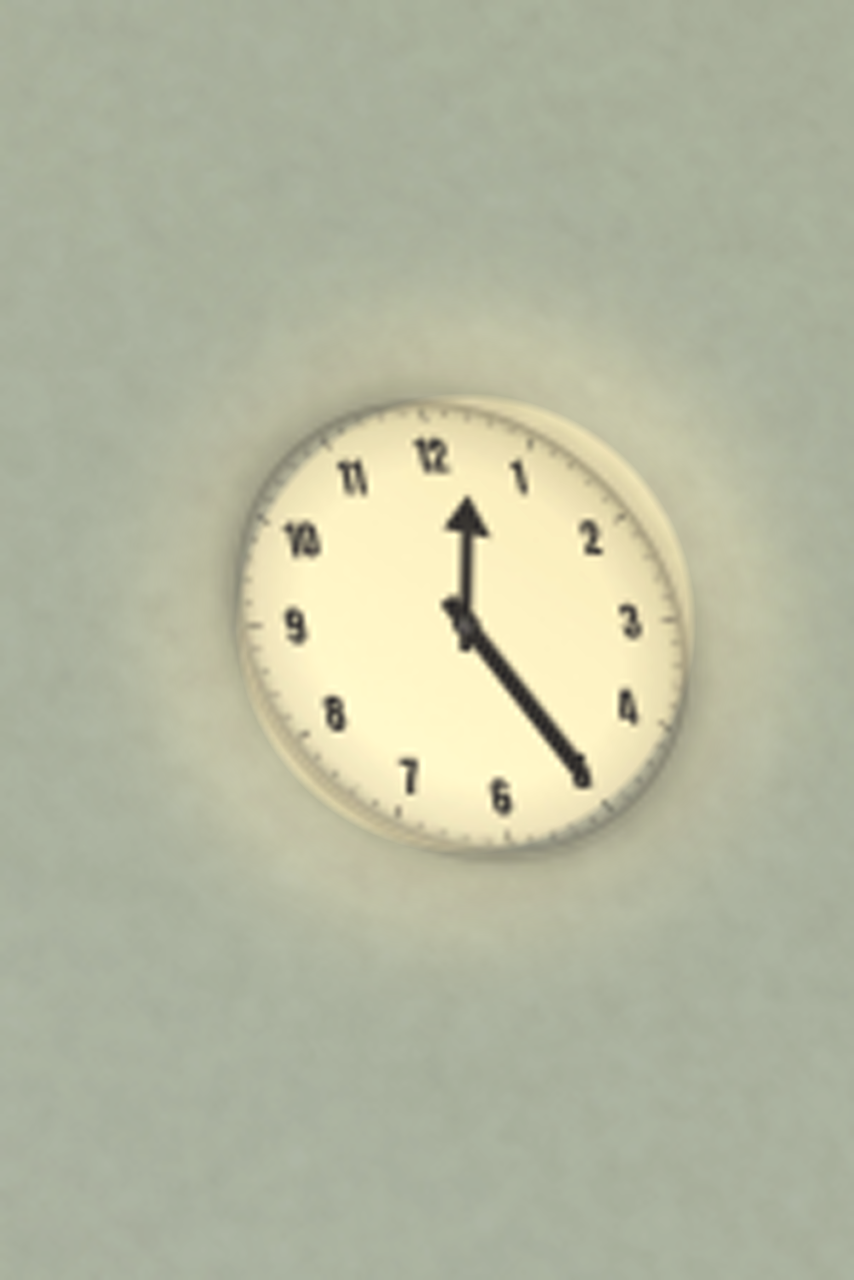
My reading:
**12:25**
